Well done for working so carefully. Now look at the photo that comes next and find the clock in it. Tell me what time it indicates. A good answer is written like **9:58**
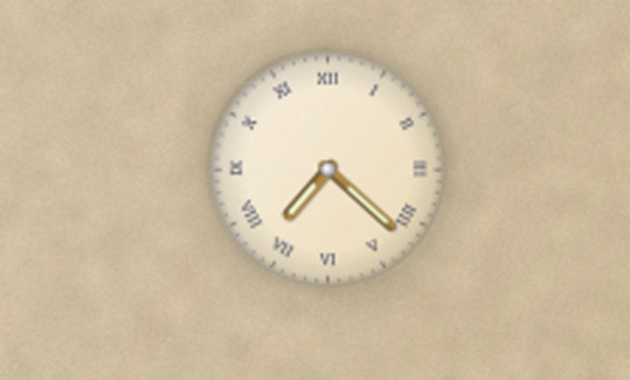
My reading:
**7:22**
